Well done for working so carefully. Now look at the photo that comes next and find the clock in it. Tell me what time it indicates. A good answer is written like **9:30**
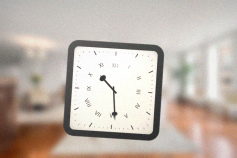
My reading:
**10:29**
